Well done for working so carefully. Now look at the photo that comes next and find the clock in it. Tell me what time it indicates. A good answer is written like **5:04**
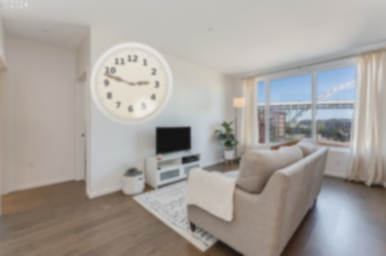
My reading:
**2:48**
